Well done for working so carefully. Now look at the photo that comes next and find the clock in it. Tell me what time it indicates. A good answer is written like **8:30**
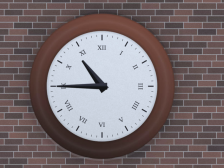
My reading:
**10:45**
